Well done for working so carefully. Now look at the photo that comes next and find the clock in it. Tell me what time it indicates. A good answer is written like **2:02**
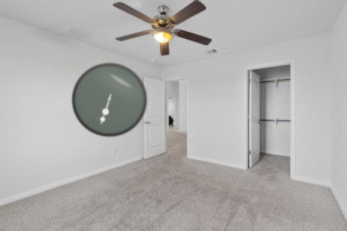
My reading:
**6:33**
